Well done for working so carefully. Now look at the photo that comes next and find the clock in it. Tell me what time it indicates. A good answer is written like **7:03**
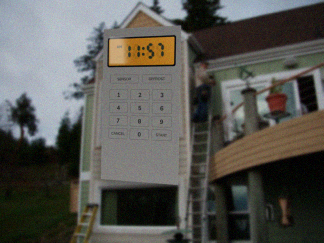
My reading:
**11:57**
